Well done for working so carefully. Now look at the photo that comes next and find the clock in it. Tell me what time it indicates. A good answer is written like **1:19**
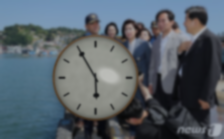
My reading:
**5:55**
